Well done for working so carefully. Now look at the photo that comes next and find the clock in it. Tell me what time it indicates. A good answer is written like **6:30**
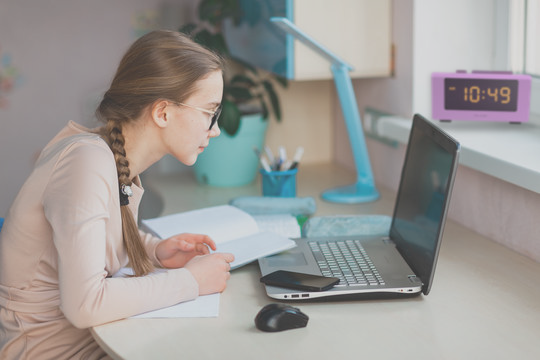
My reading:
**10:49**
